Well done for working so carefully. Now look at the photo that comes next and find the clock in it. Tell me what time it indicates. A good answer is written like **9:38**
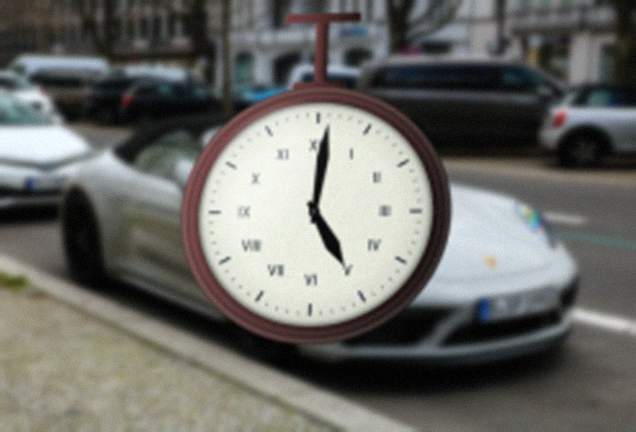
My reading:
**5:01**
